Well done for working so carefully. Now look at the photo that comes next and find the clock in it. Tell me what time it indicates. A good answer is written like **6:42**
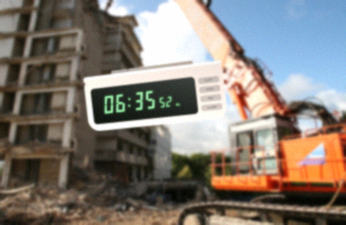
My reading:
**6:35**
